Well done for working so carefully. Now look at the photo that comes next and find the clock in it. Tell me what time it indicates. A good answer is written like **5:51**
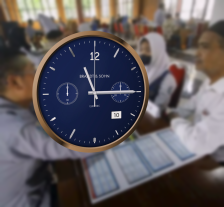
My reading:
**11:15**
